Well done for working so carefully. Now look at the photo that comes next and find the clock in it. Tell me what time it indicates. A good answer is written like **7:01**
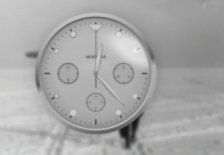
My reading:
**12:23**
